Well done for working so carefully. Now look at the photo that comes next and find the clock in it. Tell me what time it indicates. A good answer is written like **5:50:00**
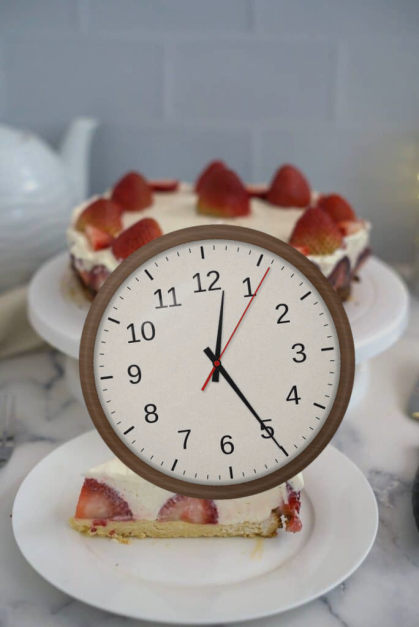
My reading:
**12:25:06**
